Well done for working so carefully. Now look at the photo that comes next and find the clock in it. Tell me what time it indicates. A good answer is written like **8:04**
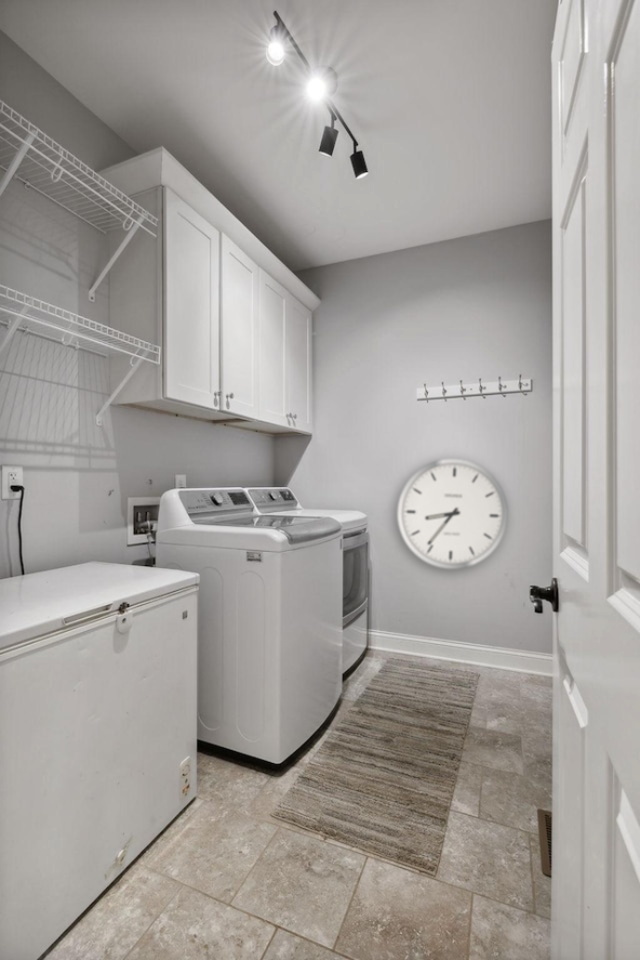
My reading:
**8:36**
